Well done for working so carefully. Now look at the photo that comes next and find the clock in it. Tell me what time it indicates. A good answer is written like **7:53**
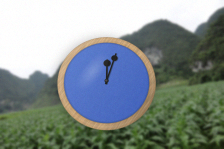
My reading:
**12:03**
